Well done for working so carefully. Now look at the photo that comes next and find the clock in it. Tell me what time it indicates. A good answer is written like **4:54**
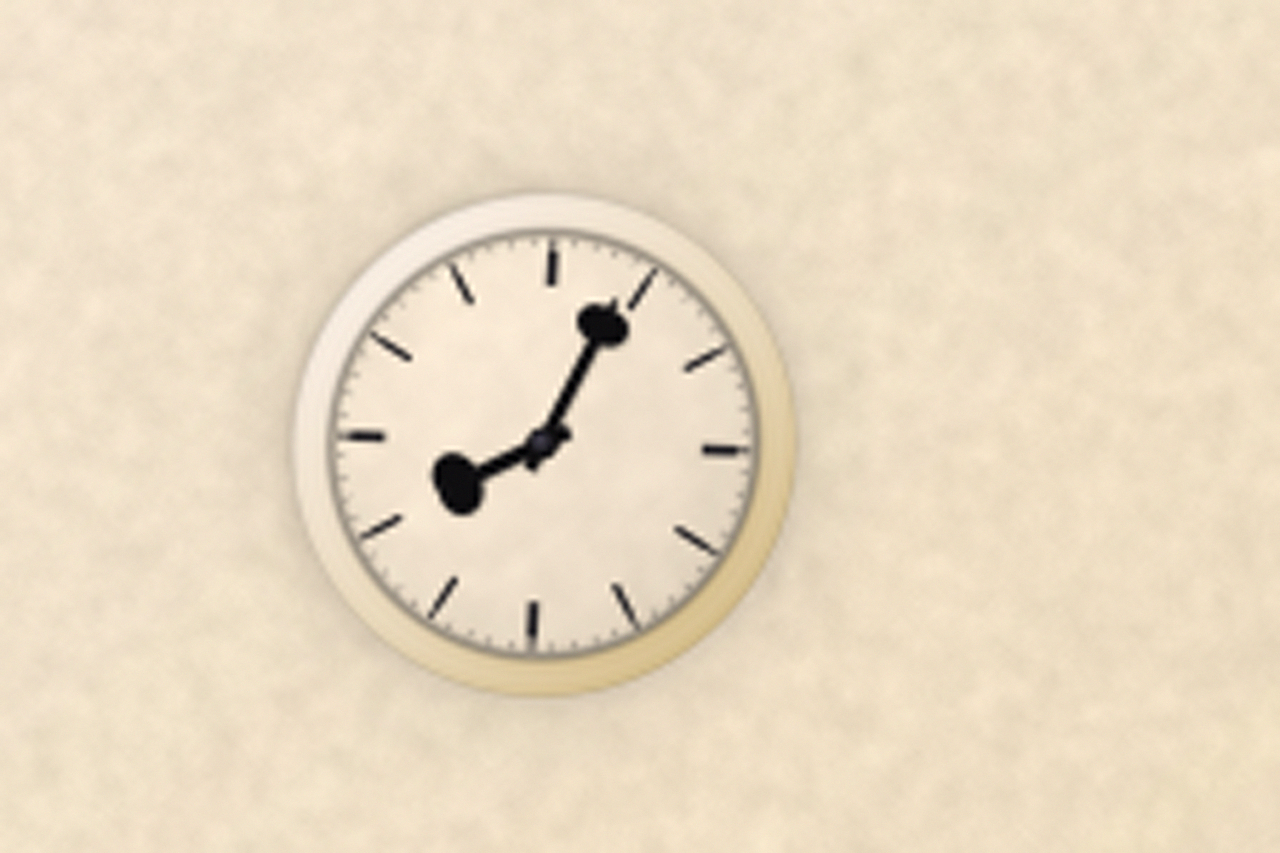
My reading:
**8:04**
